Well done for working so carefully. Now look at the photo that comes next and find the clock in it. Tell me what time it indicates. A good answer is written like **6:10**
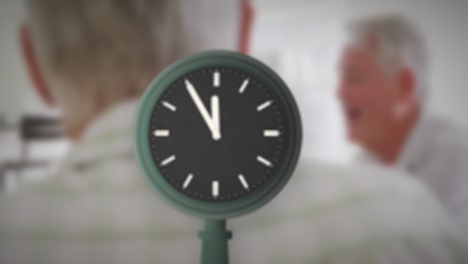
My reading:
**11:55**
